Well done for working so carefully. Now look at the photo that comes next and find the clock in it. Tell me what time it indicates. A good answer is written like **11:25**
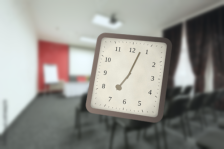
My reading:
**7:03**
